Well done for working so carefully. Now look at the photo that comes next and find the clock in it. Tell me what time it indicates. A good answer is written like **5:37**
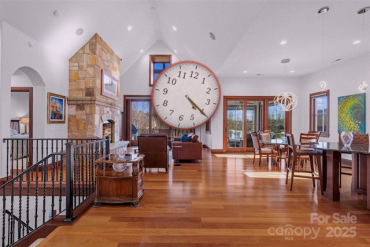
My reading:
**4:20**
